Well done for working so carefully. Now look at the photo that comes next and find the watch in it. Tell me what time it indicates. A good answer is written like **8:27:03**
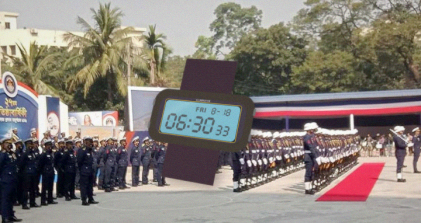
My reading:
**6:30:33**
